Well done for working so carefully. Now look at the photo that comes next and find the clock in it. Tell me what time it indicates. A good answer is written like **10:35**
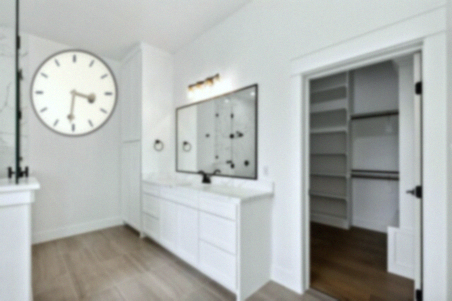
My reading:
**3:31**
